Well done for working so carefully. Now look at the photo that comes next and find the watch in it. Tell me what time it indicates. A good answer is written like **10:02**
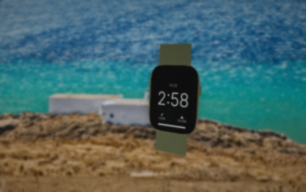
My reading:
**2:58**
